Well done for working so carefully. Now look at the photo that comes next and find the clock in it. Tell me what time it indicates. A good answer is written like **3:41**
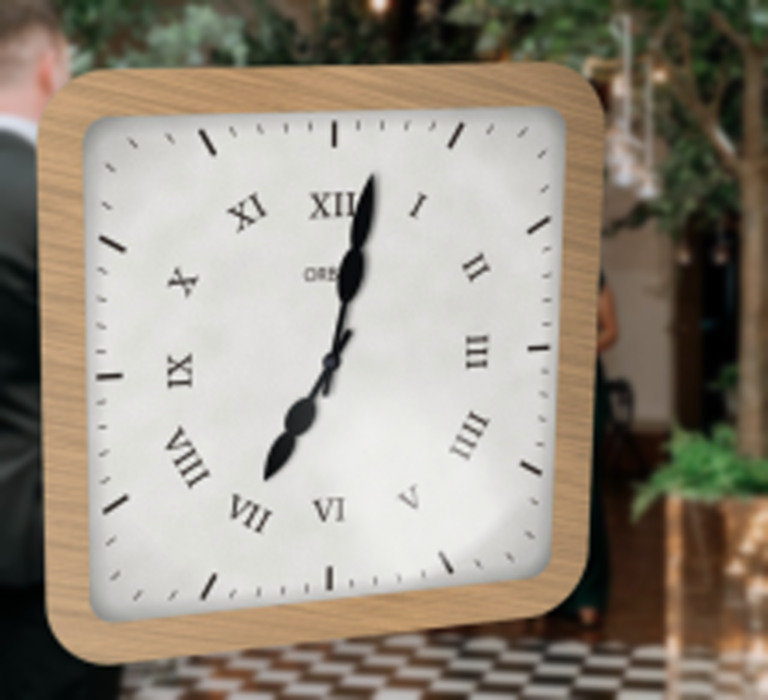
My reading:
**7:02**
